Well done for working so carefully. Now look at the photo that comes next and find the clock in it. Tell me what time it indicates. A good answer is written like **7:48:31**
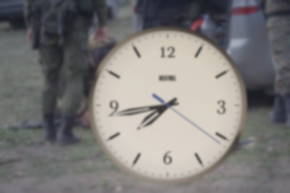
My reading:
**7:43:21**
